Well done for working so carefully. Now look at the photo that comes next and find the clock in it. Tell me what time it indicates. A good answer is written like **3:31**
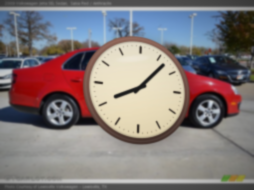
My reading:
**8:07**
